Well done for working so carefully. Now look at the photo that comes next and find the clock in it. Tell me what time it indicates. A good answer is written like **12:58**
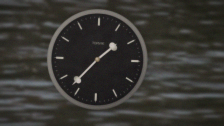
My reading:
**1:37**
